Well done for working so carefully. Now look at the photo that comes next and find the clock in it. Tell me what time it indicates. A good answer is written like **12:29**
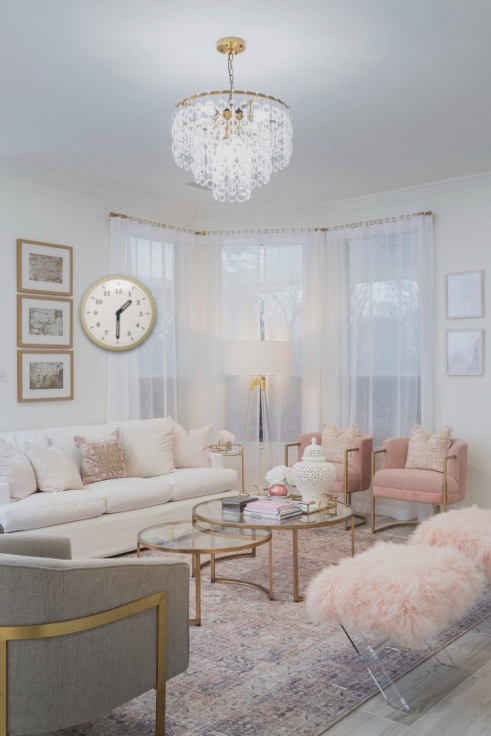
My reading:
**1:30**
